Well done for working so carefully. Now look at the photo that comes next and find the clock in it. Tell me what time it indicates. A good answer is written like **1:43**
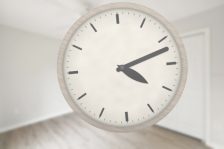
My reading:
**4:12**
